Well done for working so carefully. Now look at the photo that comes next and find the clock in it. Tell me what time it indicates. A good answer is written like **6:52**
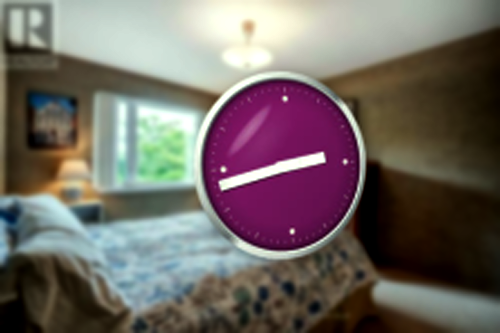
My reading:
**2:43**
